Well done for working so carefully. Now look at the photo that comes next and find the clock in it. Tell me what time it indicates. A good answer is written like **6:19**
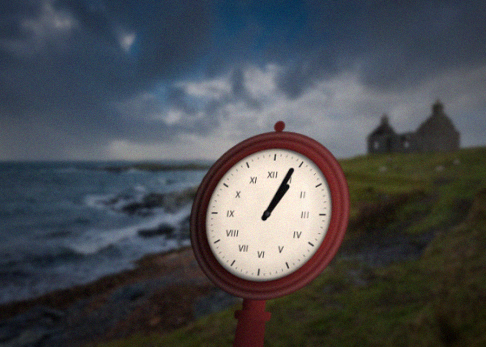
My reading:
**1:04**
